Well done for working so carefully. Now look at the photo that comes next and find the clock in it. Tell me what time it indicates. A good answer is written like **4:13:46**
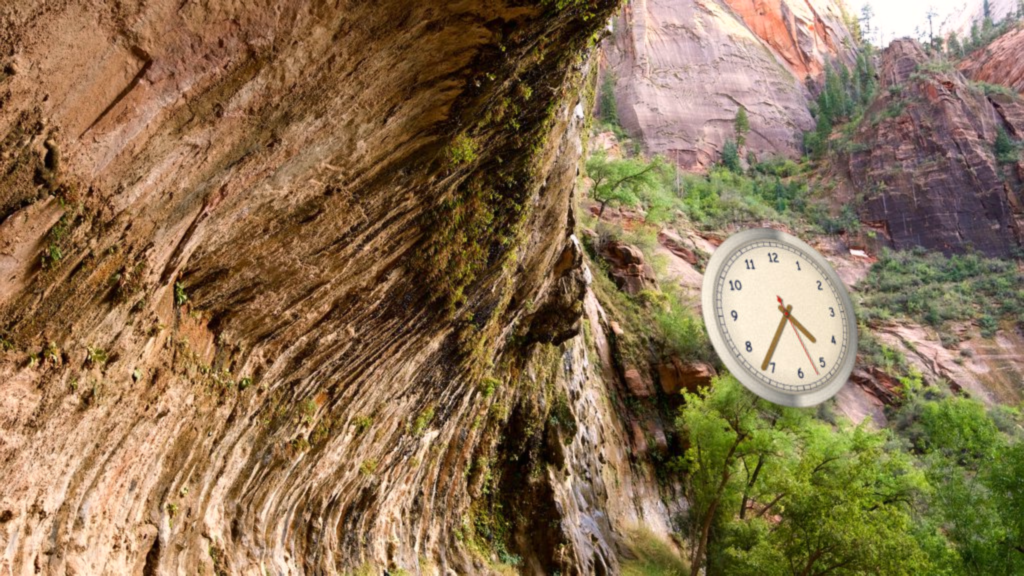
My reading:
**4:36:27**
